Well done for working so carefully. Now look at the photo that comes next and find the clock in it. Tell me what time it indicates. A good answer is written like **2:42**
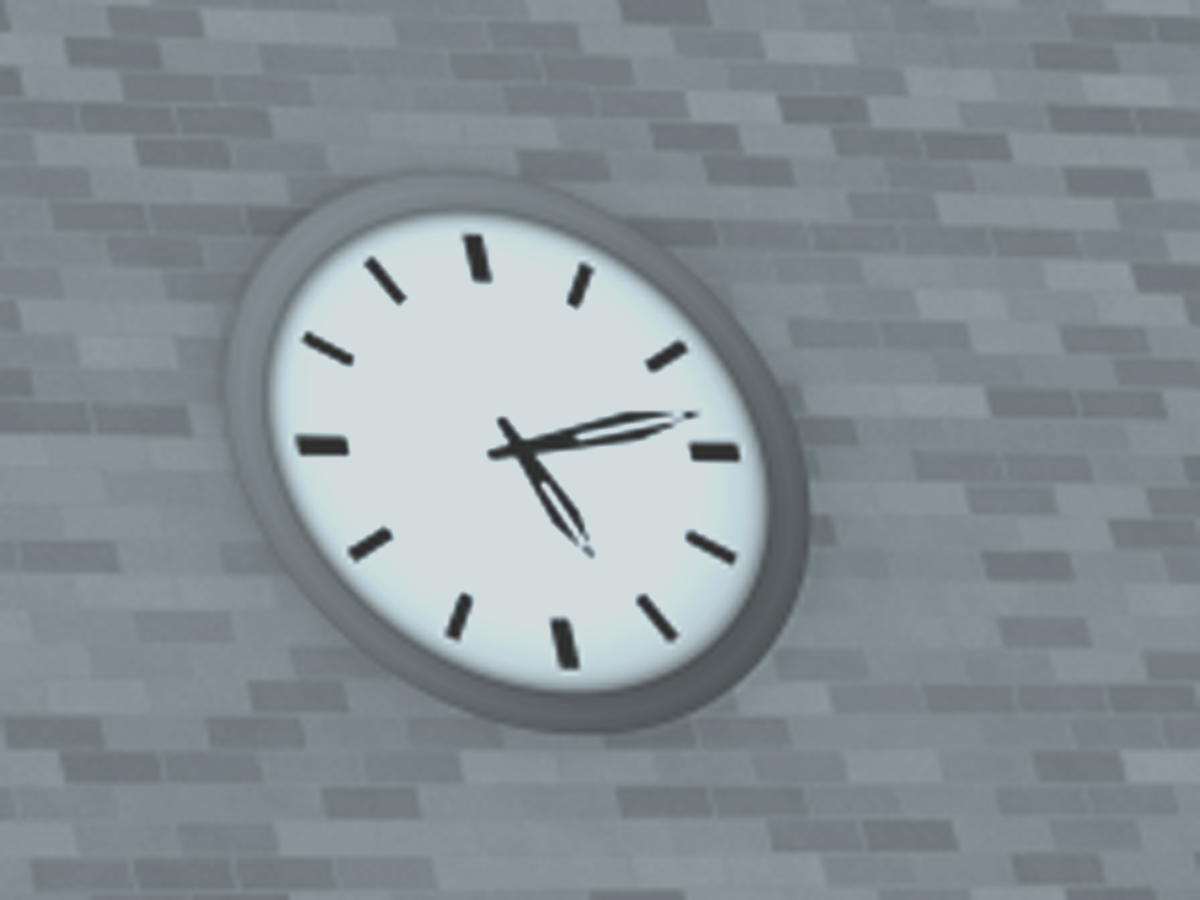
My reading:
**5:13**
